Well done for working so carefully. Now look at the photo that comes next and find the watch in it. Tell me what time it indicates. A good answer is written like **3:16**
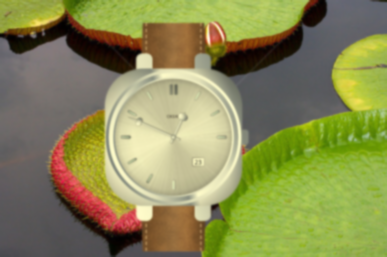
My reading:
**12:49**
